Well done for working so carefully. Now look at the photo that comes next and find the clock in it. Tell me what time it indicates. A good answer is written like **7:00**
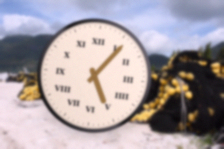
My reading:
**5:06**
